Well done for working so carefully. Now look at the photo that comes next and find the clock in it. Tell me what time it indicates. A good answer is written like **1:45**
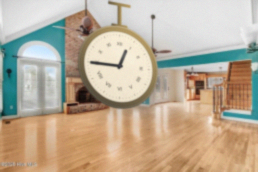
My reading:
**12:45**
